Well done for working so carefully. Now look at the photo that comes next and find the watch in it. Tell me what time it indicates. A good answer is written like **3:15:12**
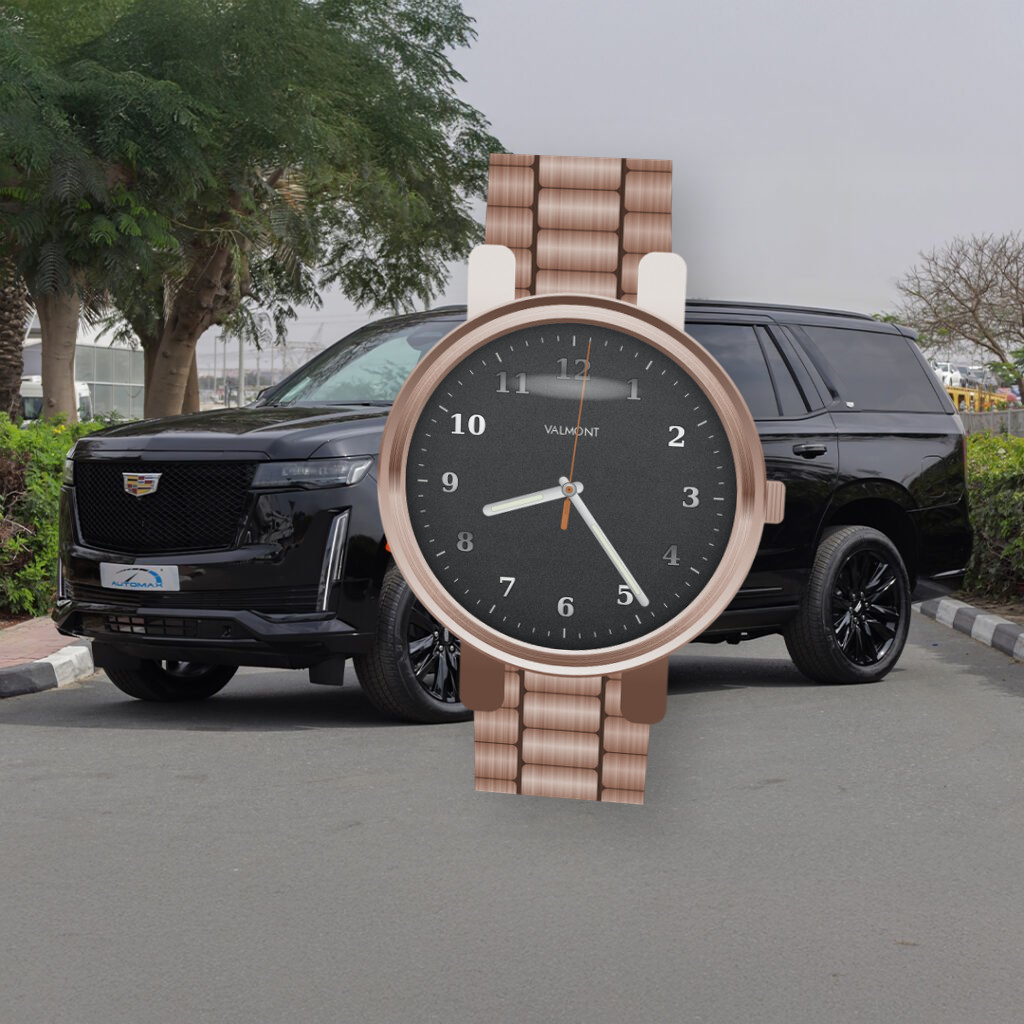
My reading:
**8:24:01**
